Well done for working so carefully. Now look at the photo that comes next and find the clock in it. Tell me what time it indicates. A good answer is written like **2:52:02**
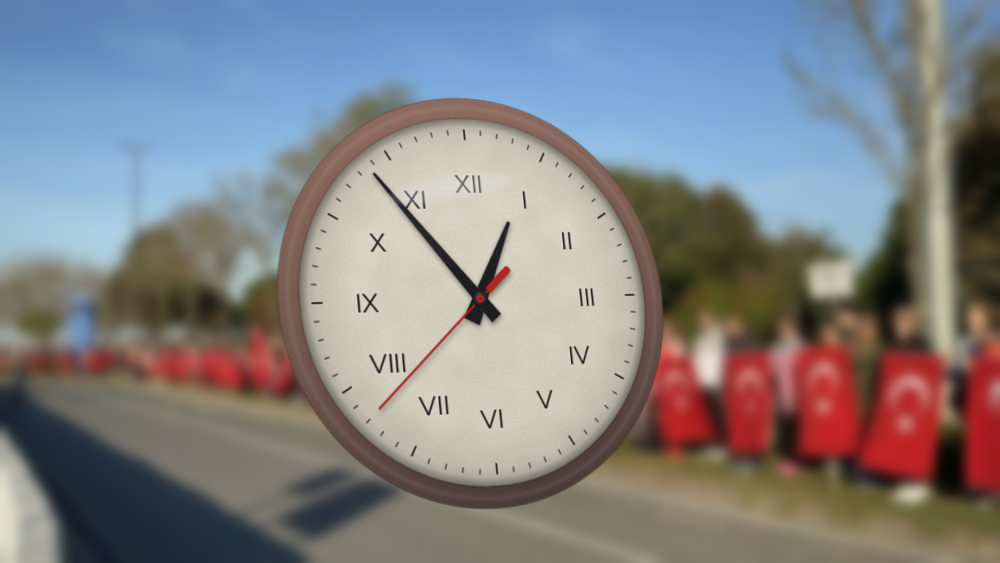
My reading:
**12:53:38**
